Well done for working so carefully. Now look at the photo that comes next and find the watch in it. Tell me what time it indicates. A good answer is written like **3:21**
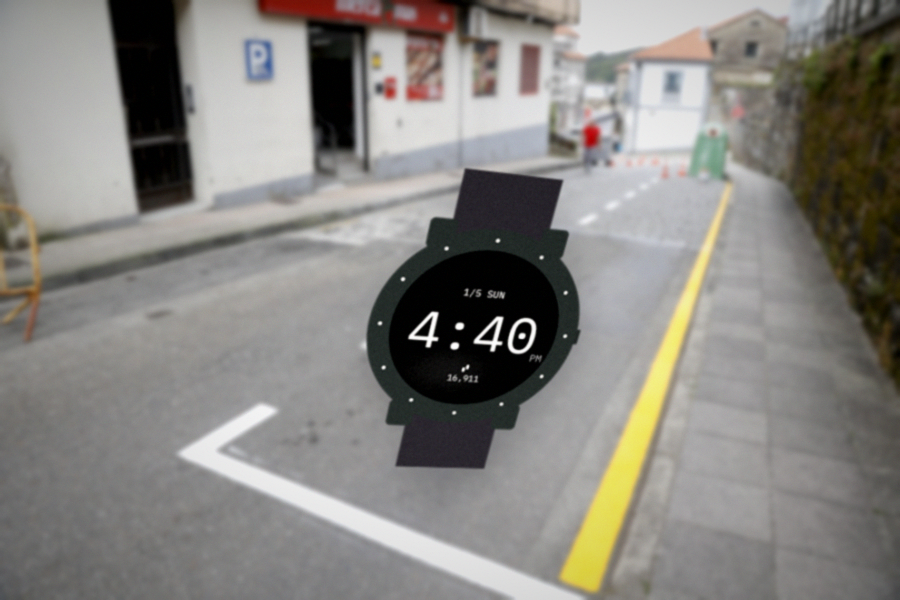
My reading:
**4:40**
